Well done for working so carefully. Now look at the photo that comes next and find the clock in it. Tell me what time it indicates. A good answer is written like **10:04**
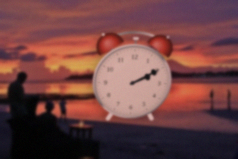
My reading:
**2:10**
